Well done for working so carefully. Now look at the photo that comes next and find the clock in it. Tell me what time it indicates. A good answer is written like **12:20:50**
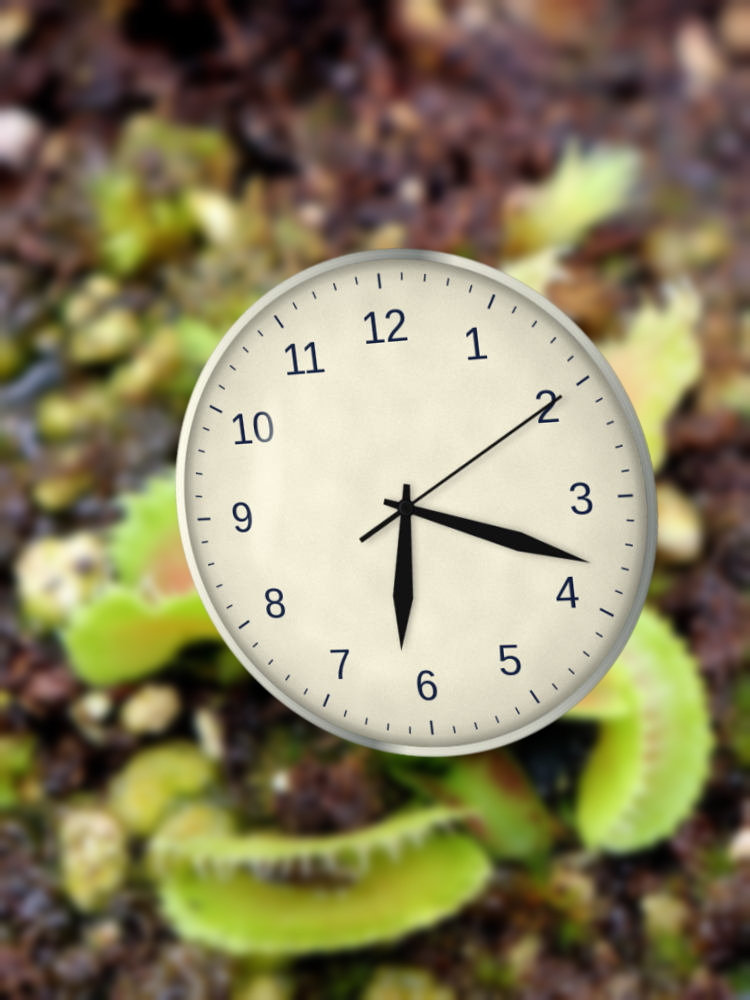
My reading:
**6:18:10**
